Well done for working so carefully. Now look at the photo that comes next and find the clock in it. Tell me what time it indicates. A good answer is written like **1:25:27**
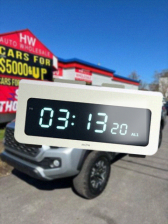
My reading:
**3:13:20**
